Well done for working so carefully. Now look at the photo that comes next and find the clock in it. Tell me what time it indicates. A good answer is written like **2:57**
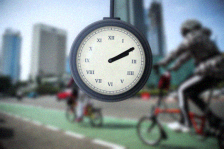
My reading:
**2:10**
